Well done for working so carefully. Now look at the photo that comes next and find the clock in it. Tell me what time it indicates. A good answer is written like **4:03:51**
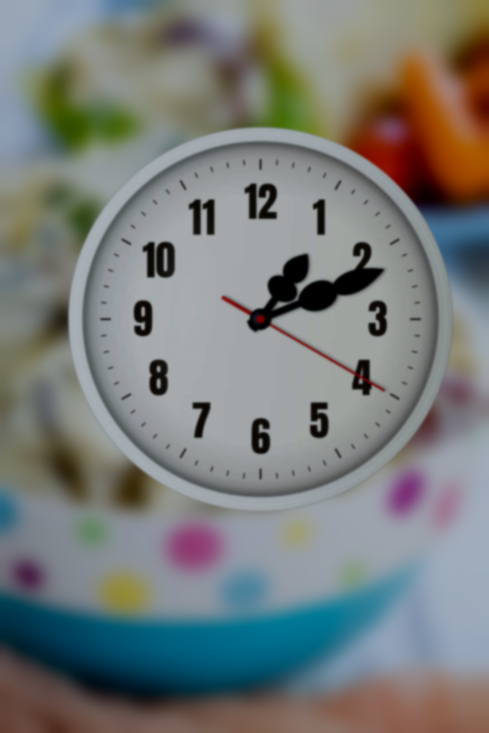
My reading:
**1:11:20**
